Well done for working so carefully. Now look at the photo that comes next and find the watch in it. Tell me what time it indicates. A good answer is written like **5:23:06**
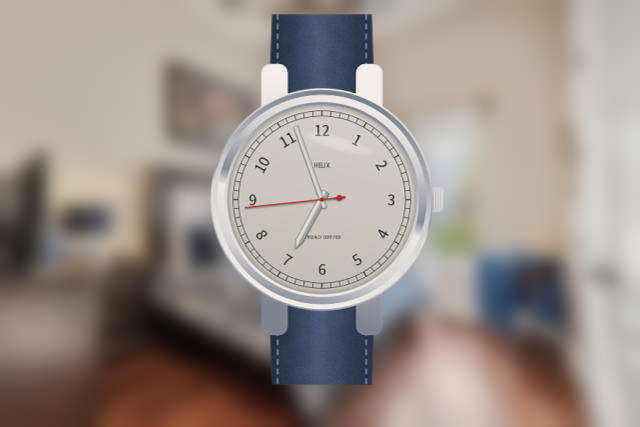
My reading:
**6:56:44**
